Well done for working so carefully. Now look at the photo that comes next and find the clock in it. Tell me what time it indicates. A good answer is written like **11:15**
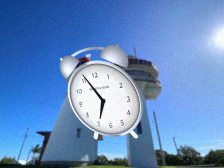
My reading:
**6:56**
